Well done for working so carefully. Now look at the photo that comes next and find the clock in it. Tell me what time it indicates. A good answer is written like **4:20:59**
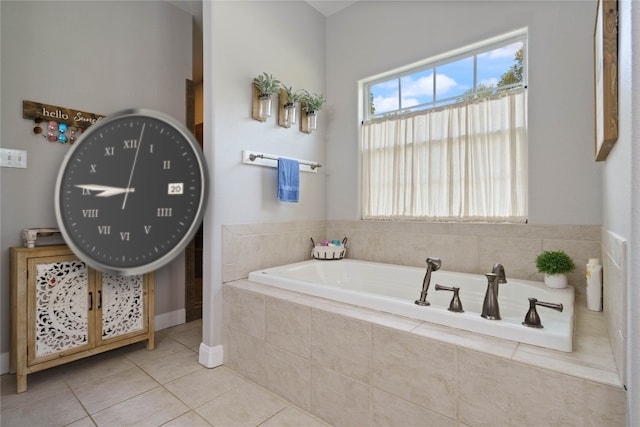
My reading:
**8:46:02**
